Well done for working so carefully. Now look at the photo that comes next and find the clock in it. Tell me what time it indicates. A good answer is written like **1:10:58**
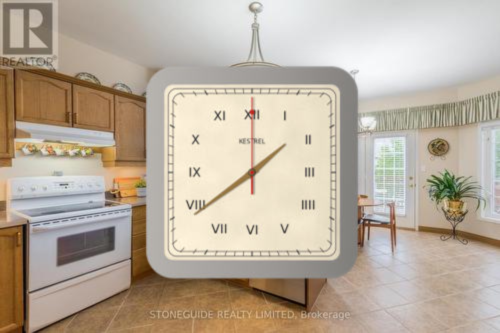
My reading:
**1:39:00**
